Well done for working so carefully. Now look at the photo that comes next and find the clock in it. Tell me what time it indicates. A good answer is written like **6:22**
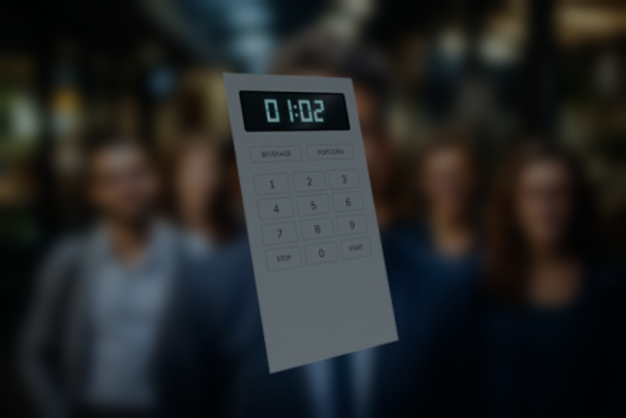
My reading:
**1:02**
